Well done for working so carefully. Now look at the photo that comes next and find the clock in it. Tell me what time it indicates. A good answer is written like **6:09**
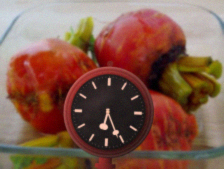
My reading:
**6:26**
